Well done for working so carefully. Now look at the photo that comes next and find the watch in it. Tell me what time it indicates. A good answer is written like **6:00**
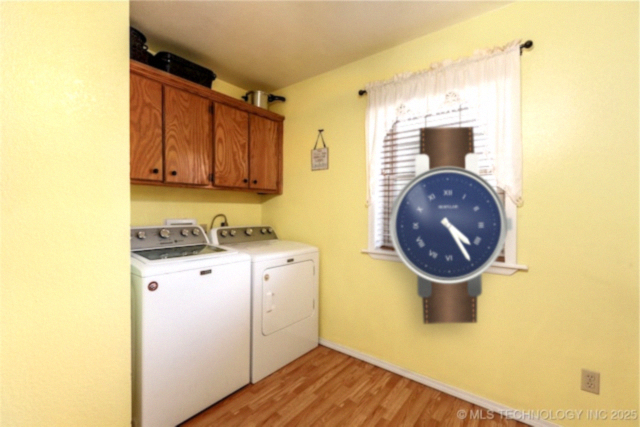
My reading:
**4:25**
